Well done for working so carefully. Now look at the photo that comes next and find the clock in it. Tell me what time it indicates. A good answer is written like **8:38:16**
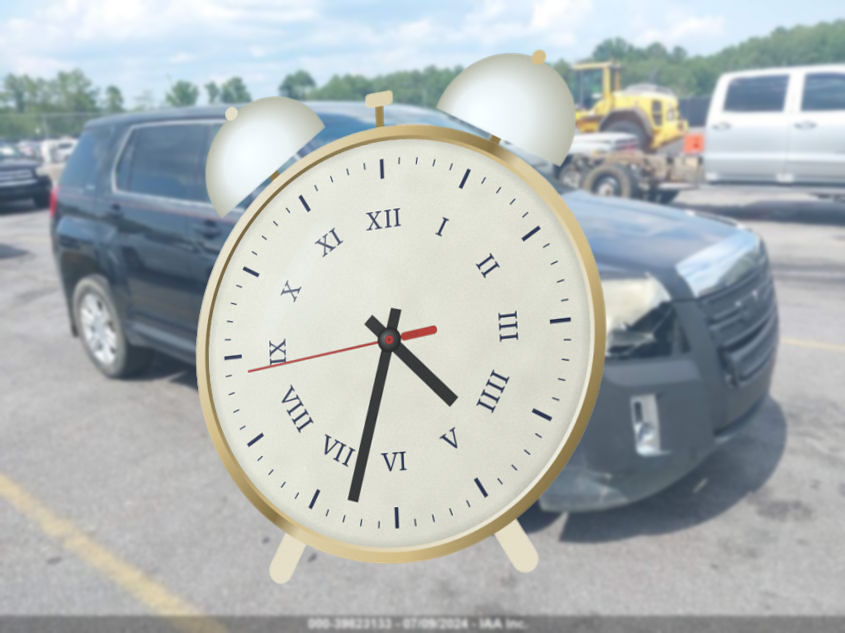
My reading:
**4:32:44**
